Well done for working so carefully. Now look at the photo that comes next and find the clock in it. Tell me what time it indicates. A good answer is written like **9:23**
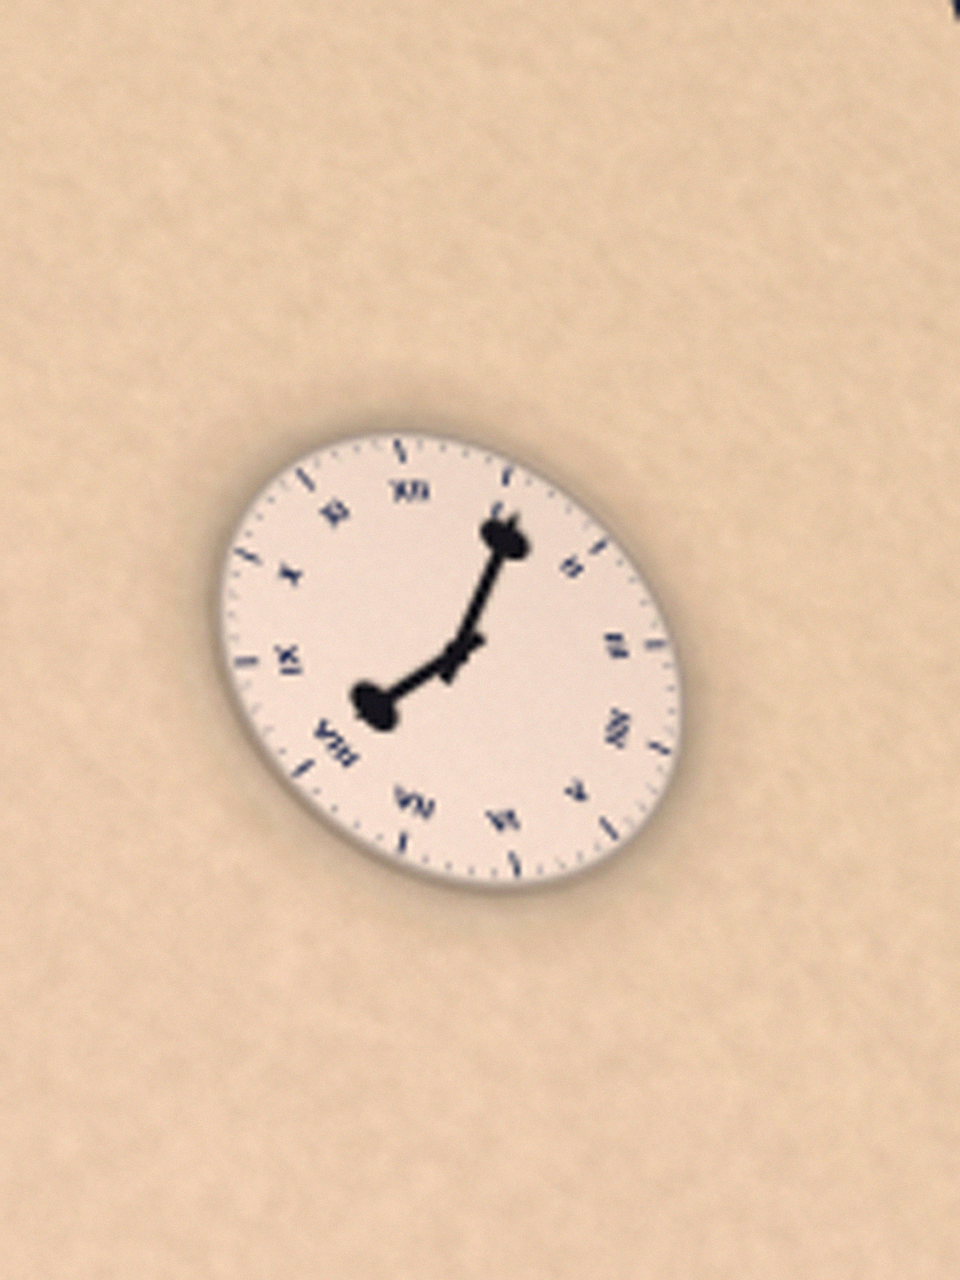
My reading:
**8:06**
